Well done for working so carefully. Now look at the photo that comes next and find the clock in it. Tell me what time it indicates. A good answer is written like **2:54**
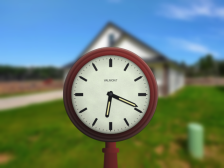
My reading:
**6:19**
